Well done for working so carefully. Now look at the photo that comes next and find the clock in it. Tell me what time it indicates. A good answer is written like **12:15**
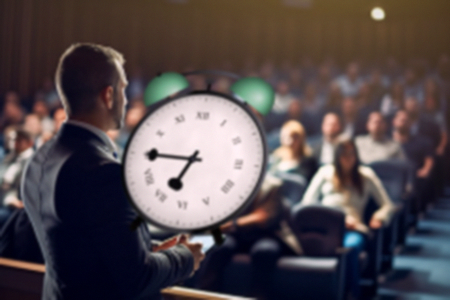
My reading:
**6:45**
